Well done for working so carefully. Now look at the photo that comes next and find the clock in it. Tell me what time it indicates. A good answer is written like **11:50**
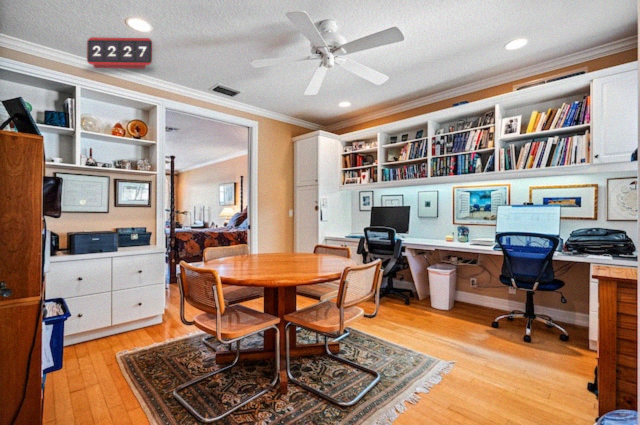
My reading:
**22:27**
